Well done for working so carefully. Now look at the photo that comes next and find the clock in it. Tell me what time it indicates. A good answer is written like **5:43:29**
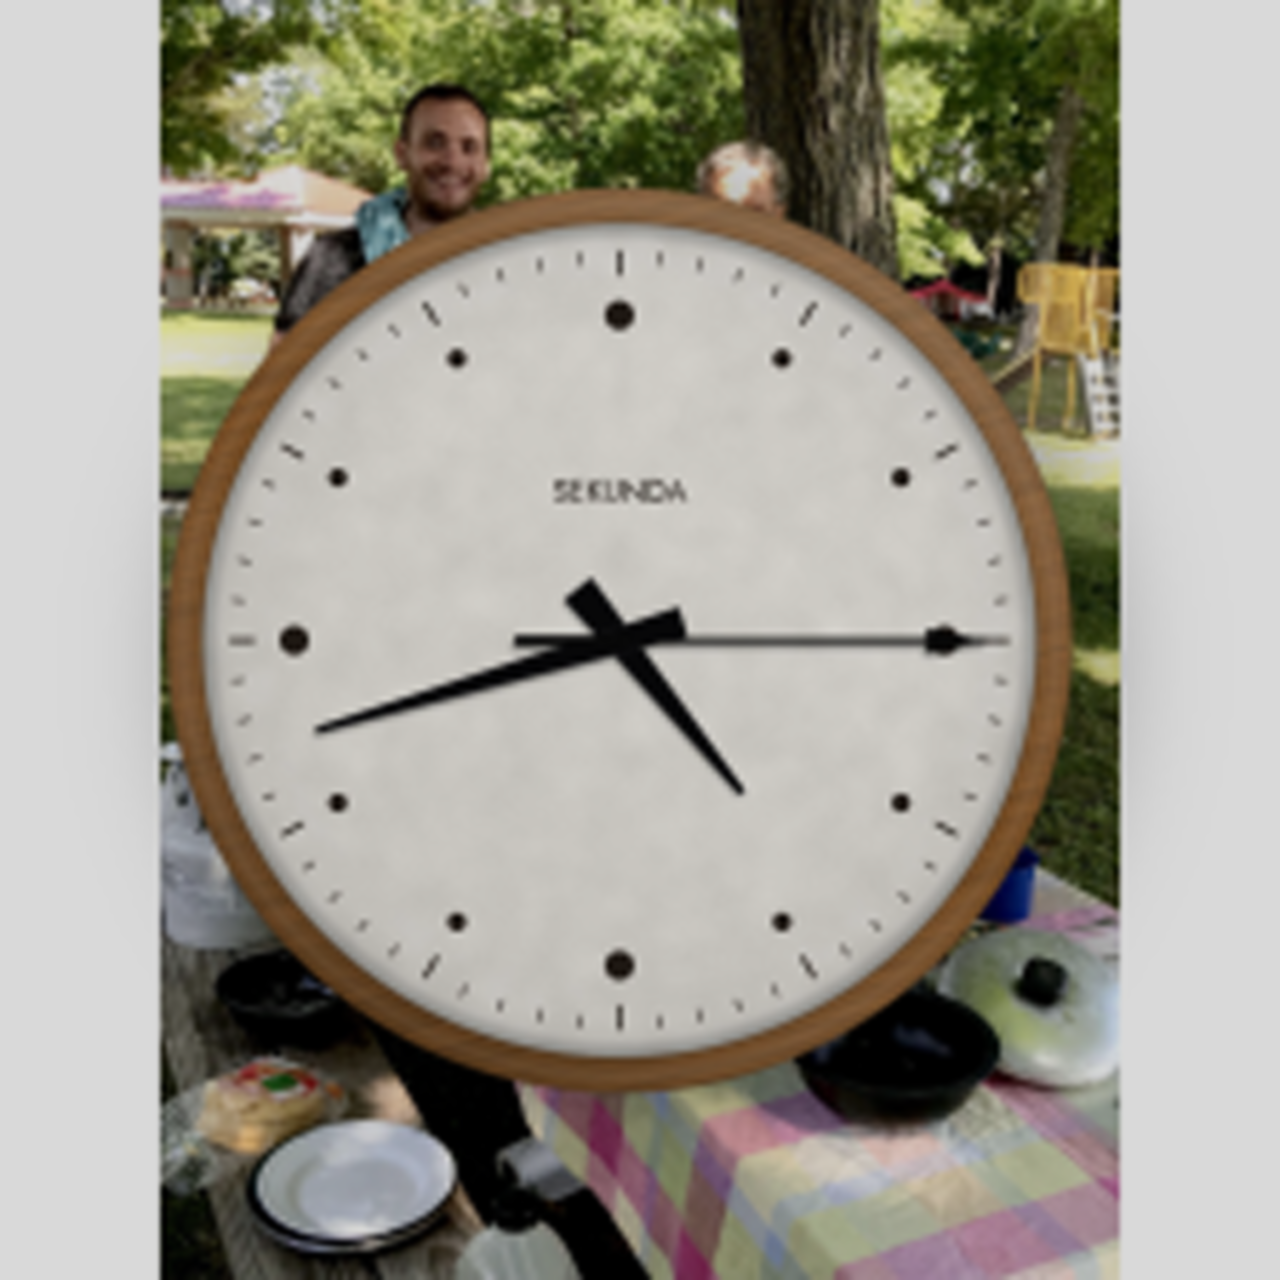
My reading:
**4:42:15**
